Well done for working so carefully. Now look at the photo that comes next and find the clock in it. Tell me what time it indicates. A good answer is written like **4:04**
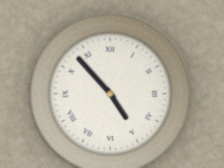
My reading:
**4:53**
